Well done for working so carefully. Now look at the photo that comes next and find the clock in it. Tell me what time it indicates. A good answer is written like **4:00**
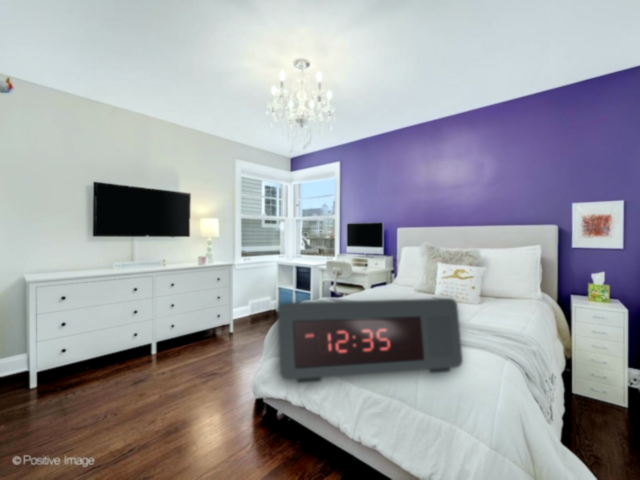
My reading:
**12:35**
